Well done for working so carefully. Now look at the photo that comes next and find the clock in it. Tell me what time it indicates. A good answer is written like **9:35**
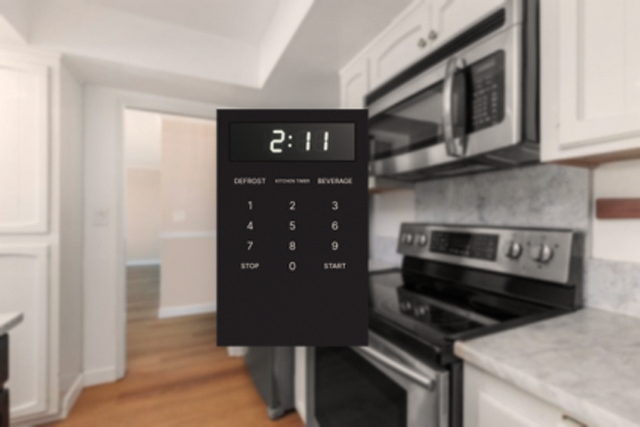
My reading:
**2:11**
